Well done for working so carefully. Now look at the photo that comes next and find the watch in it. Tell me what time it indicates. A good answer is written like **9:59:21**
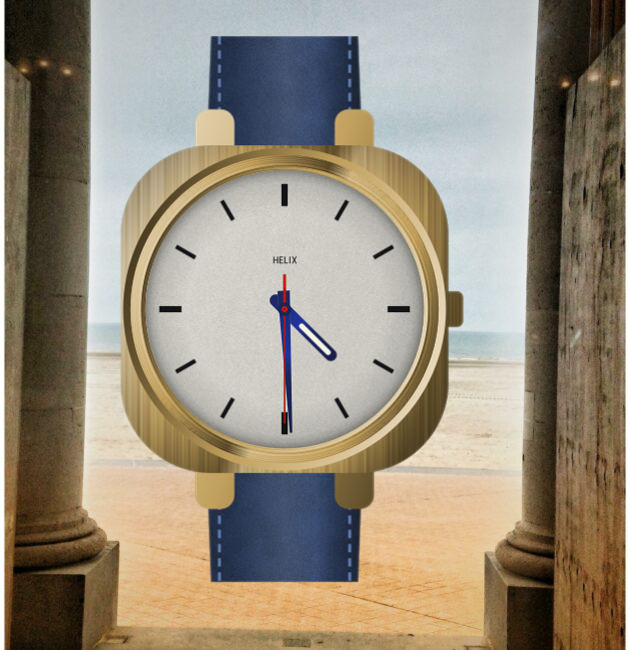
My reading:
**4:29:30**
